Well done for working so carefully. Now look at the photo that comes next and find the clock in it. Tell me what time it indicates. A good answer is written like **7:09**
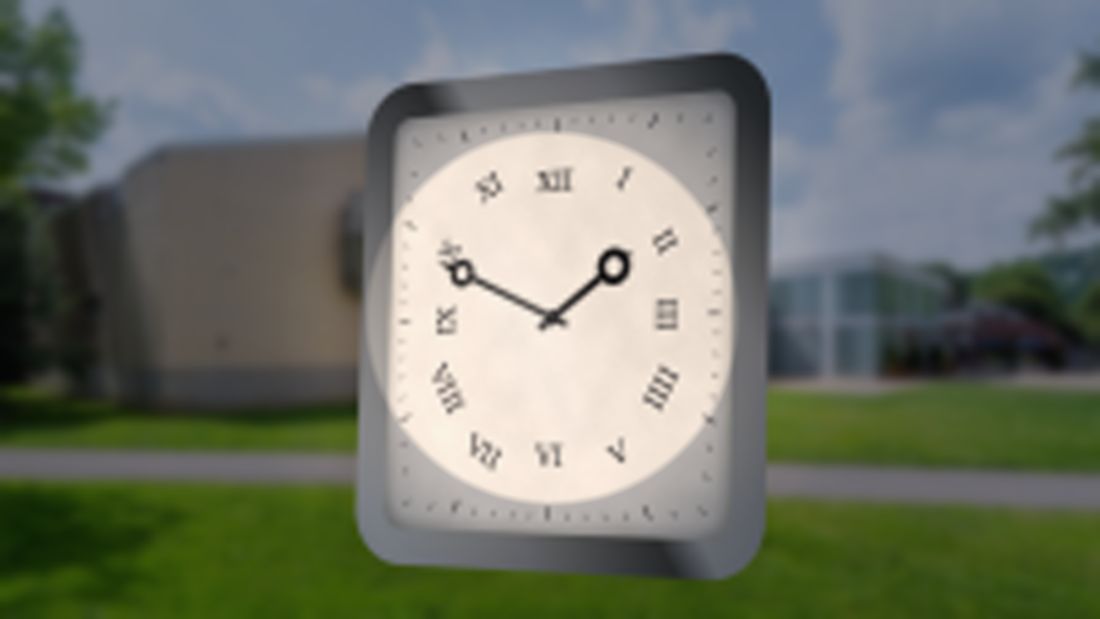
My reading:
**1:49**
